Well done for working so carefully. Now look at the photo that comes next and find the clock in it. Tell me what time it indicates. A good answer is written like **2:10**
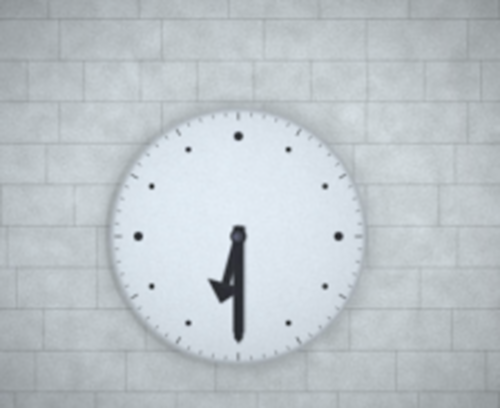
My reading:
**6:30**
